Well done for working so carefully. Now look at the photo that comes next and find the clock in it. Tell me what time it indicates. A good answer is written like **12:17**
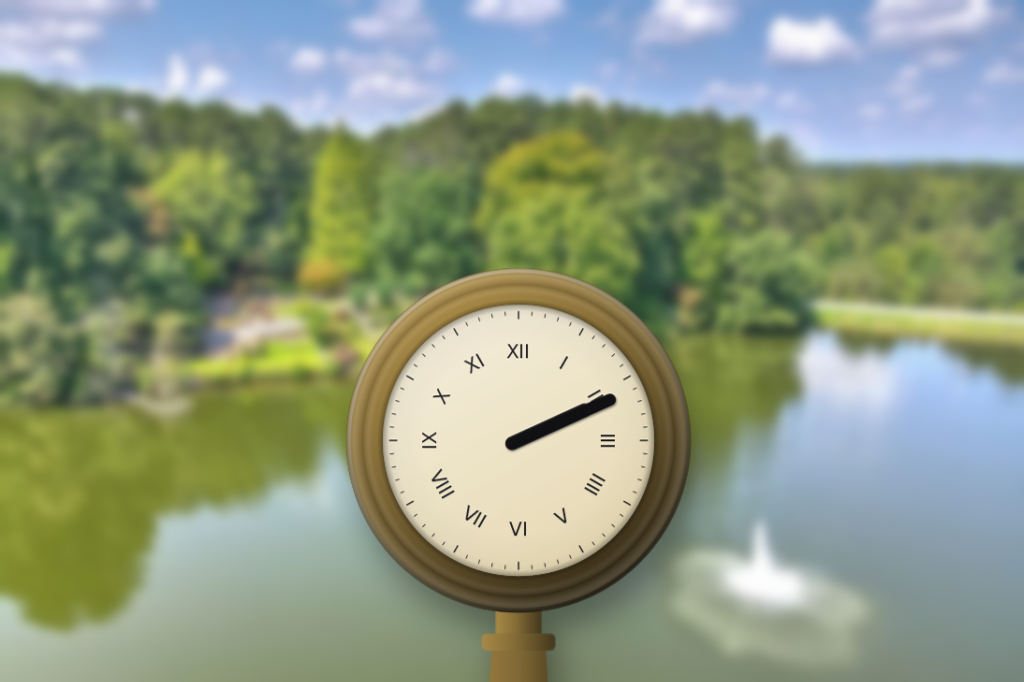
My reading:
**2:11**
